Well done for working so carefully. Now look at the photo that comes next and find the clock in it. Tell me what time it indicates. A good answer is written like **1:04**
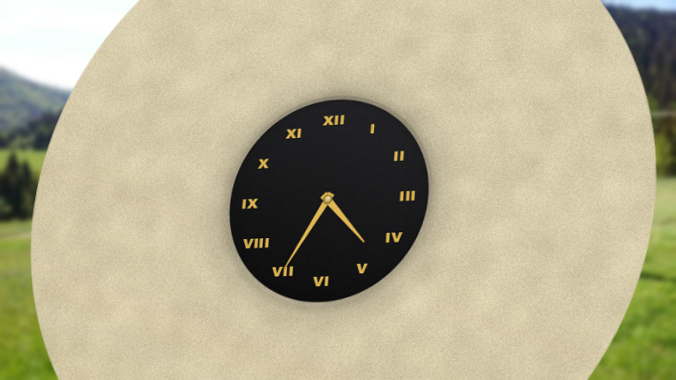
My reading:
**4:35**
